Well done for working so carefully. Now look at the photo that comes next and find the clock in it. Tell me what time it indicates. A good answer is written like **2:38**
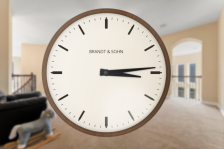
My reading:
**3:14**
